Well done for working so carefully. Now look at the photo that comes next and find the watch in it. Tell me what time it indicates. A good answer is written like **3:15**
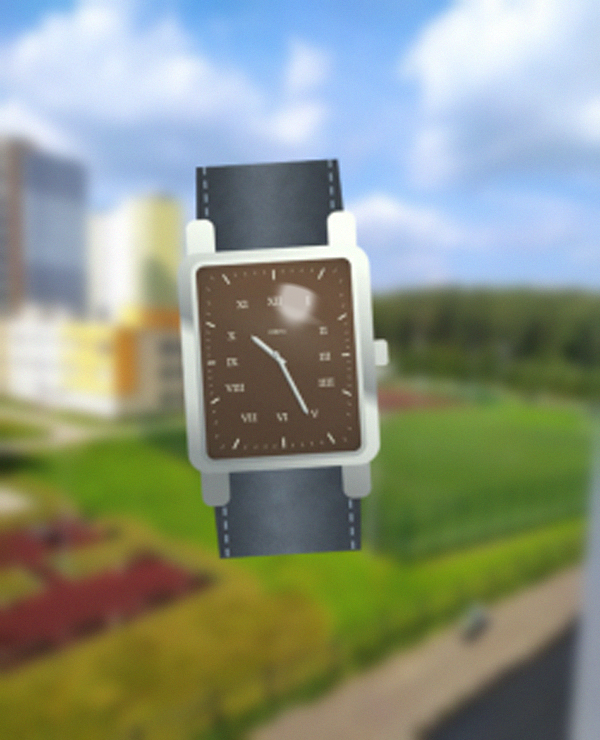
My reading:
**10:26**
